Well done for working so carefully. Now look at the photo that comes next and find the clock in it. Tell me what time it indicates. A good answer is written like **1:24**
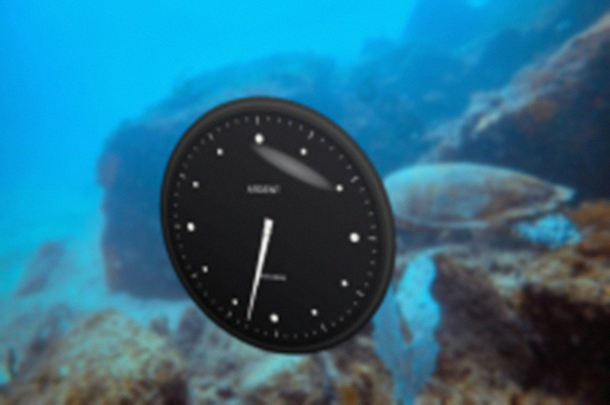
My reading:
**6:33**
